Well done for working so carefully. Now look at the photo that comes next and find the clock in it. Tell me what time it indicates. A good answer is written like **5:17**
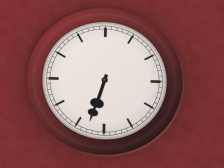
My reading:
**6:33**
